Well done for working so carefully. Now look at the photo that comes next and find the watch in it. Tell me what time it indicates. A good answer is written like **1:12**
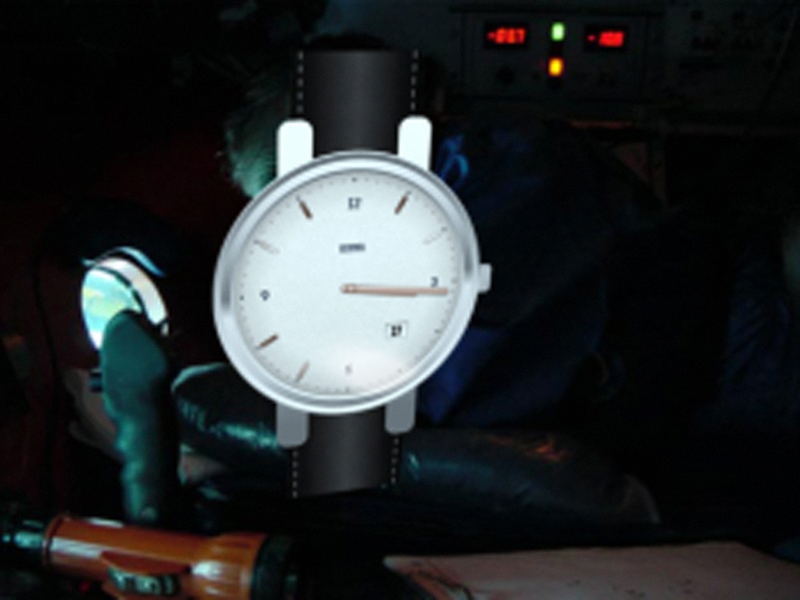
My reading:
**3:16**
